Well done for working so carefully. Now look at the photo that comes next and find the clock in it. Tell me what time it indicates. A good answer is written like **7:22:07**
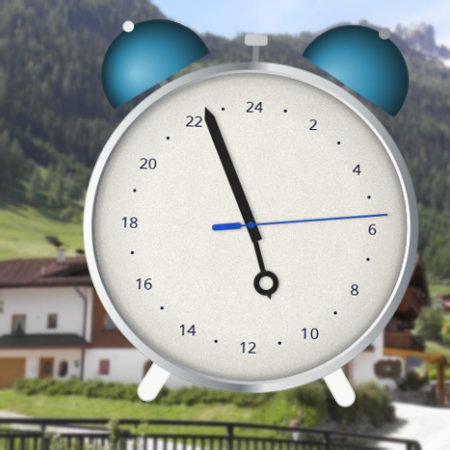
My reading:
**10:56:14**
